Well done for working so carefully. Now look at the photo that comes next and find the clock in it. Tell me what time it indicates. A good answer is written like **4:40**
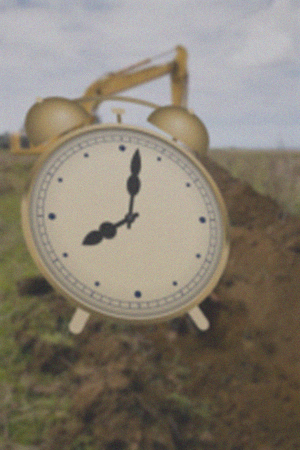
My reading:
**8:02**
